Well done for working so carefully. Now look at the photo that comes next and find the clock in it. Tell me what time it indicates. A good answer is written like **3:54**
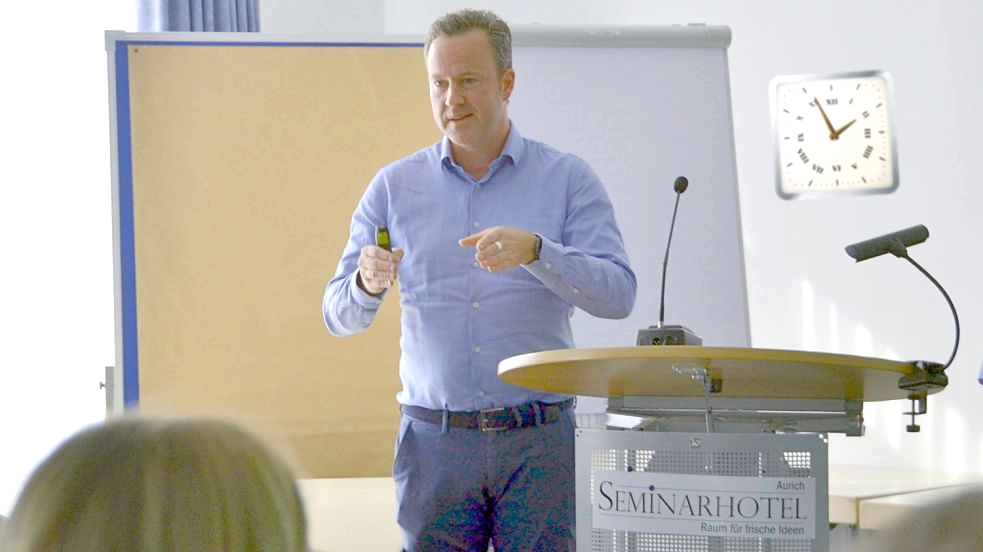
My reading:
**1:56**
